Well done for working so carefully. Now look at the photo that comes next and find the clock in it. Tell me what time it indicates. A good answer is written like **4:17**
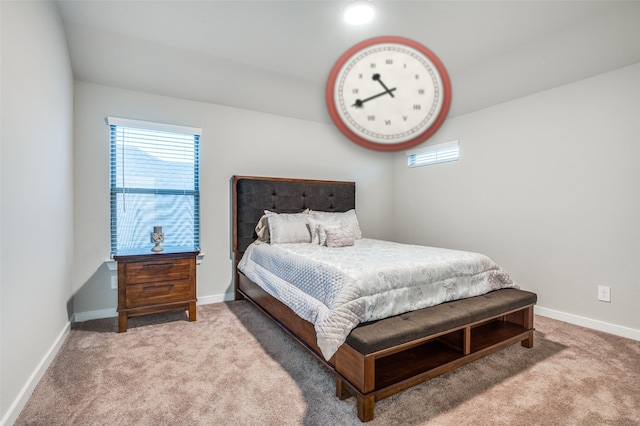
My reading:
**10:41**
